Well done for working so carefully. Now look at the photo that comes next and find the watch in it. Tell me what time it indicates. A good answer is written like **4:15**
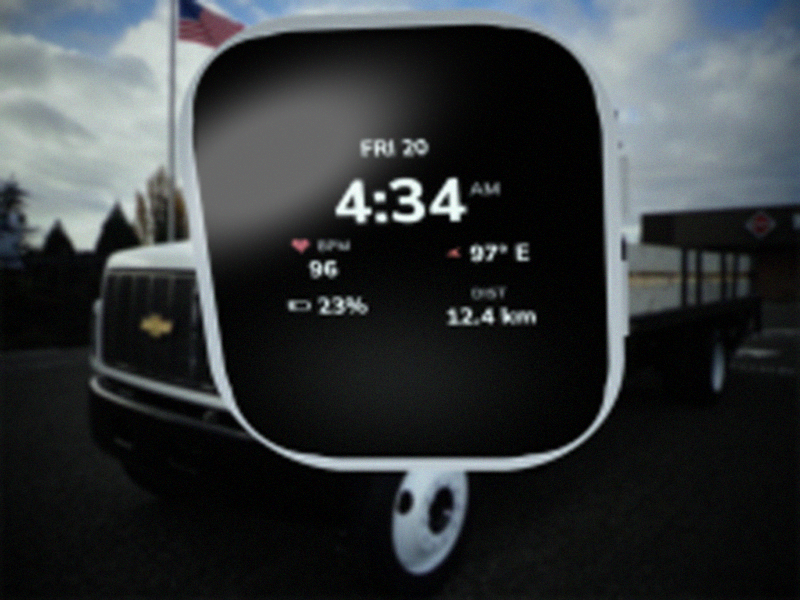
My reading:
**4:34**
